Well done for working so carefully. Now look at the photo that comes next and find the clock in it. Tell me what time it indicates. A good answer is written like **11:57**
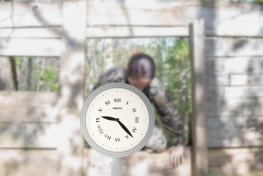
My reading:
**9:23**
